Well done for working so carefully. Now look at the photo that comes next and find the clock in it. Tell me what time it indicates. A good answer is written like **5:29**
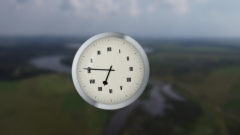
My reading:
**6:46**
